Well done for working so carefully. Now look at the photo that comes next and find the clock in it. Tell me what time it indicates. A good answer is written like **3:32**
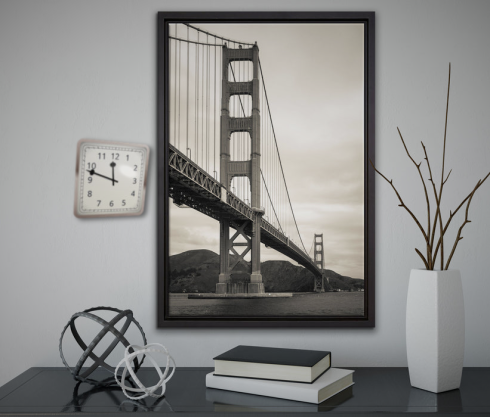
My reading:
**11:48**
